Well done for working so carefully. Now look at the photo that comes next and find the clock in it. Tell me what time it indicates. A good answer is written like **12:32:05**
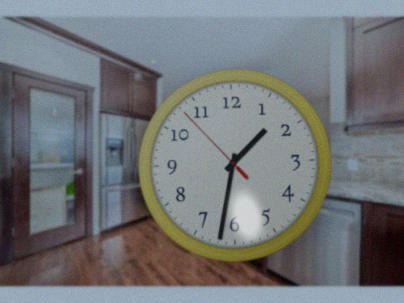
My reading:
**1:31:53**
